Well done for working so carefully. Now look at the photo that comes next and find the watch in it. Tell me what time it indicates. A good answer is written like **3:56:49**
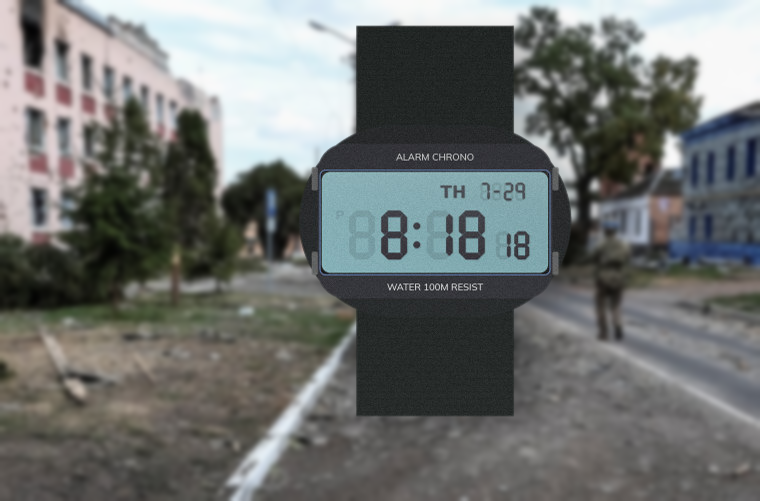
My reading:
**8:18:18**
